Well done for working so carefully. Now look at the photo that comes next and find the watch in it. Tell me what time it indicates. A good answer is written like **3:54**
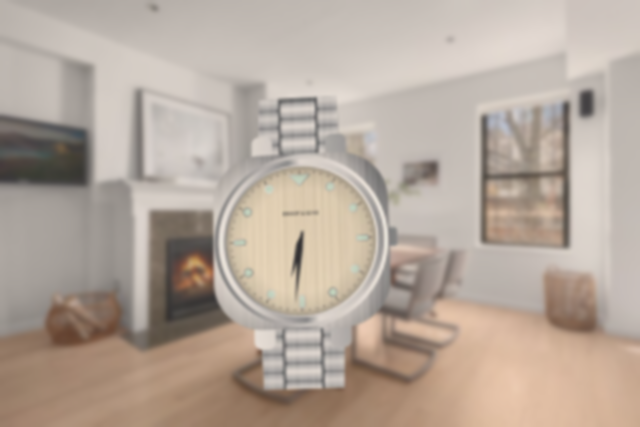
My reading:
**6:31**
